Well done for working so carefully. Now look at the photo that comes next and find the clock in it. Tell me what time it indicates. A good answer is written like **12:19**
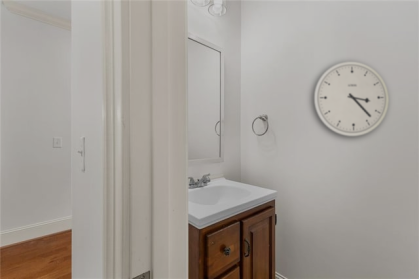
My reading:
**3:23**
